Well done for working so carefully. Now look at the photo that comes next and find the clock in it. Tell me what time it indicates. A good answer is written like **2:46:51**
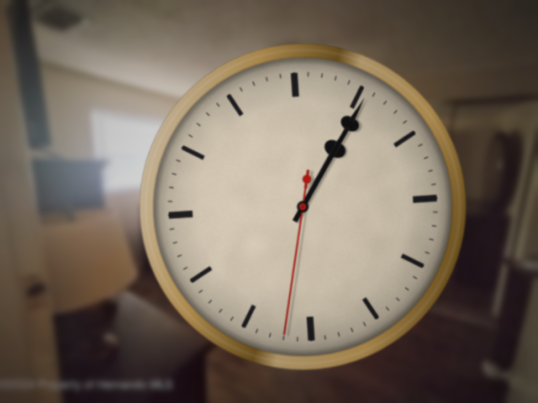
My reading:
**1:05:32**
